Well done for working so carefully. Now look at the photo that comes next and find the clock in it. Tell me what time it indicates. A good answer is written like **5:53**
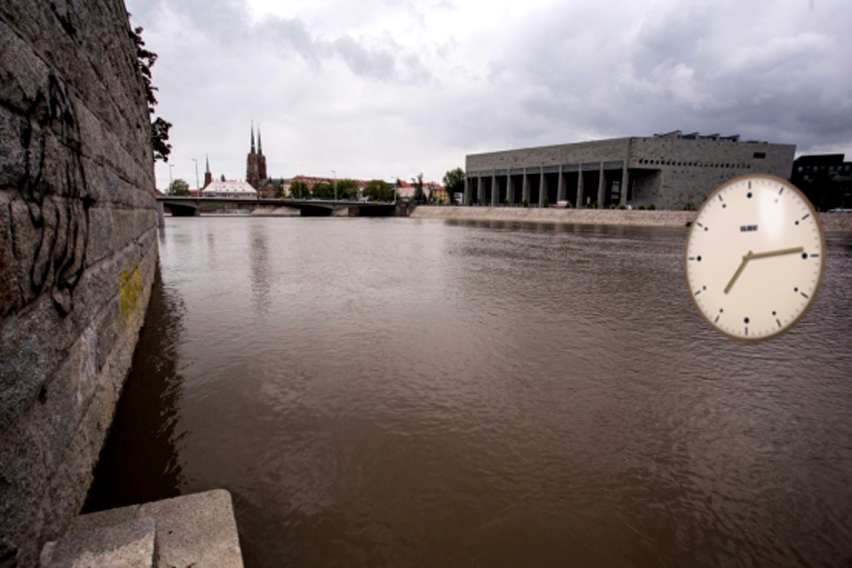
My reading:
**7:14**
